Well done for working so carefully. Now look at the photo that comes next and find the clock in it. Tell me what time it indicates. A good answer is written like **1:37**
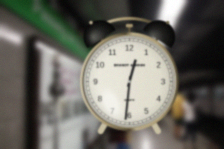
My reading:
**12:31**
